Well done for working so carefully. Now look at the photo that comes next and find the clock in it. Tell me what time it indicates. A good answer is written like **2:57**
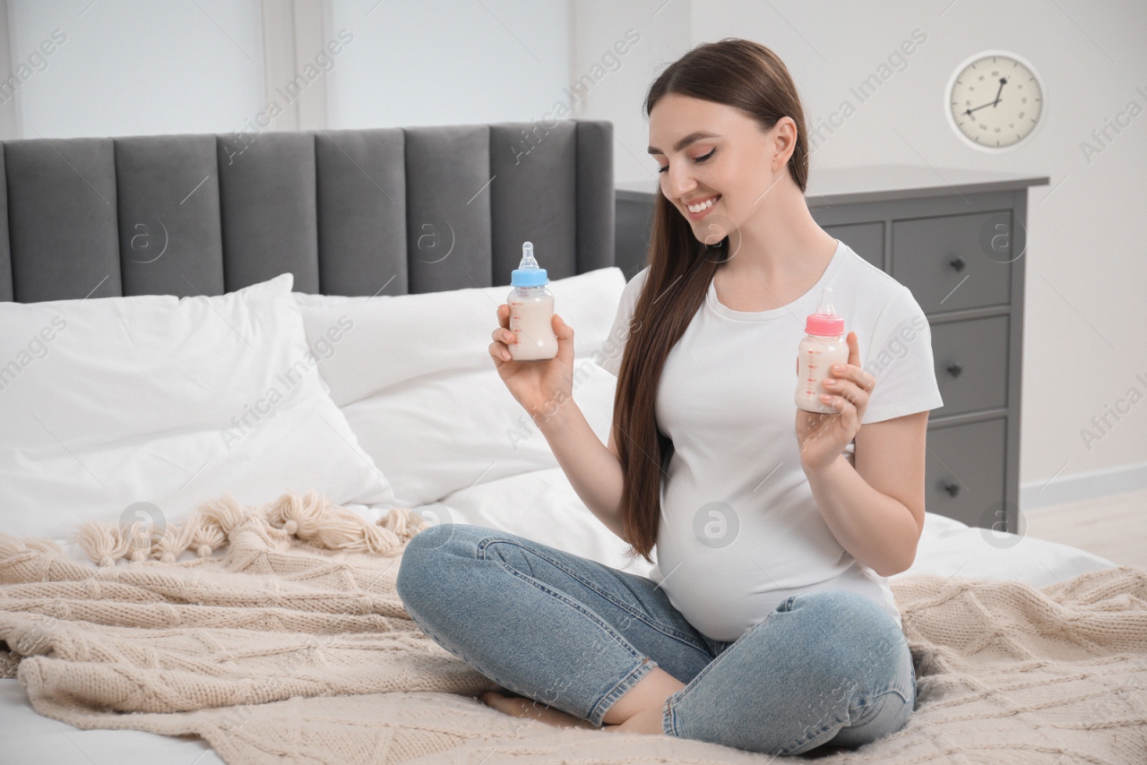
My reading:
**12:42**
